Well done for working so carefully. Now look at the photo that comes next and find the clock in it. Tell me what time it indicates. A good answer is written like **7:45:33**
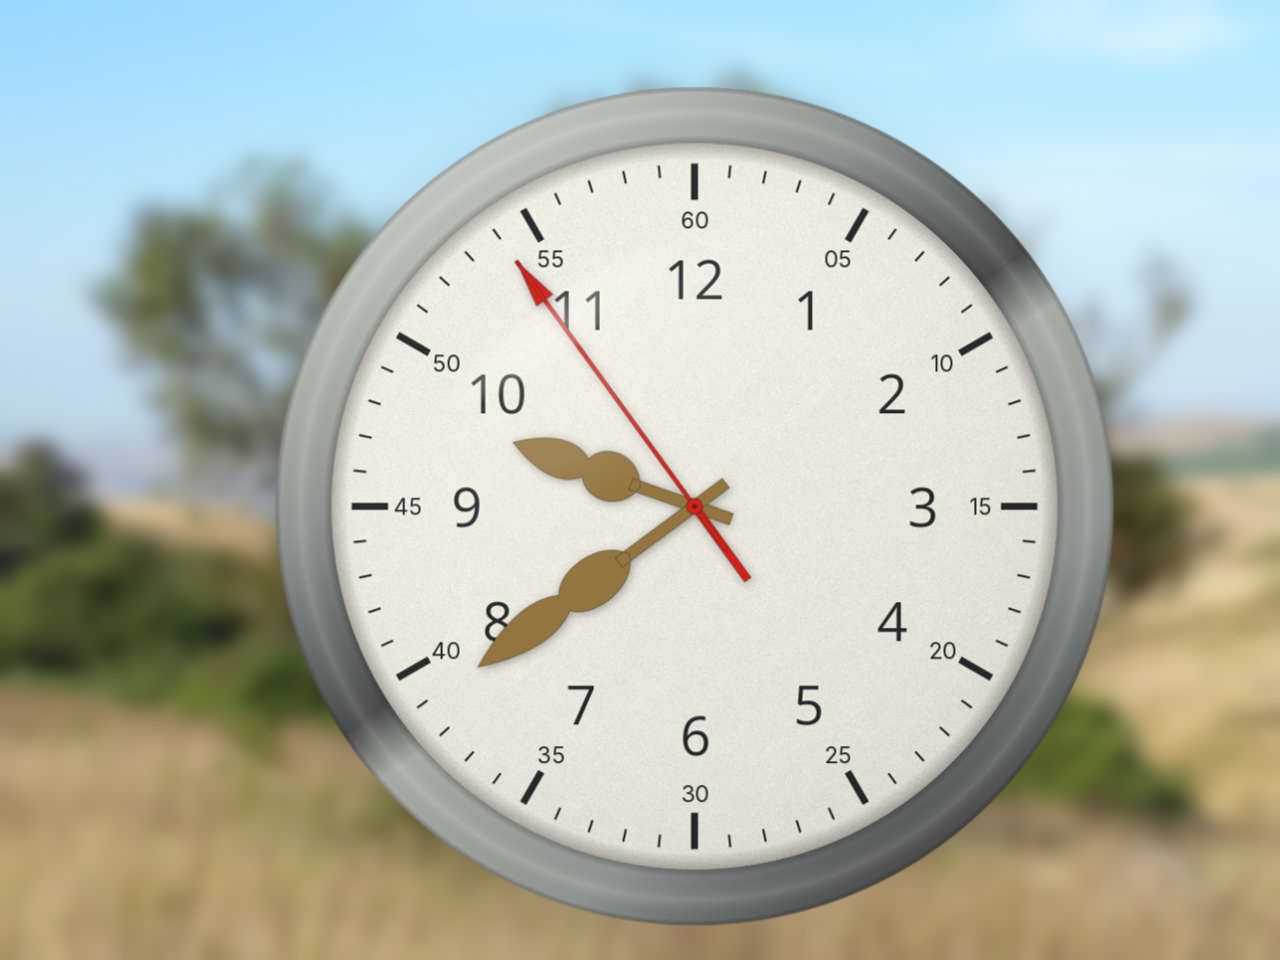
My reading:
**9:38:54**
